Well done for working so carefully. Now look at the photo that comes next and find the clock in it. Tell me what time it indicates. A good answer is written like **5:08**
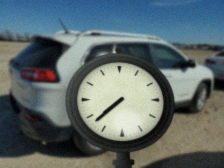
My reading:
**7:38**
